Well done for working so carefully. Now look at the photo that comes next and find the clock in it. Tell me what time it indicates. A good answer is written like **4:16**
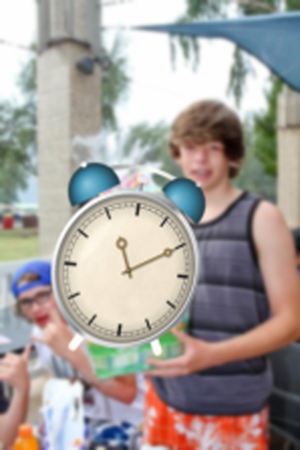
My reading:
**11:10**
